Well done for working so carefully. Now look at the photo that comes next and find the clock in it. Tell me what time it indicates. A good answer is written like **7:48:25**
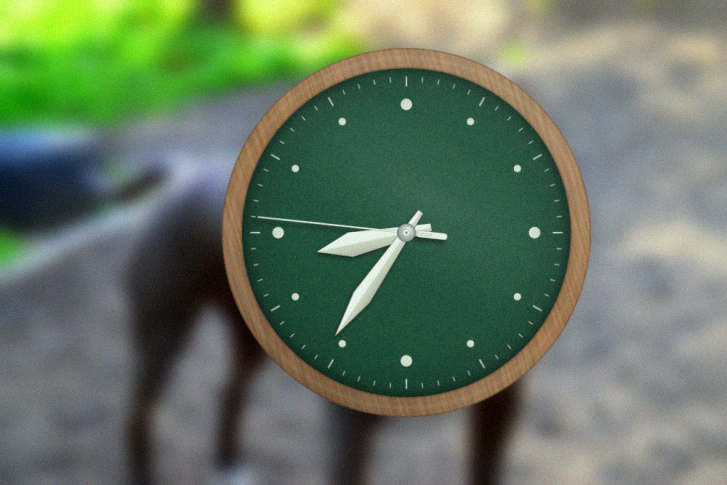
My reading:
**8:35:46**
